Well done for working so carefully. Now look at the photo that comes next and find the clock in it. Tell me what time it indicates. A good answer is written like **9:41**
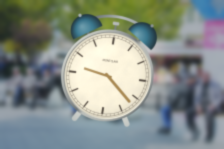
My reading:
**9:22**
